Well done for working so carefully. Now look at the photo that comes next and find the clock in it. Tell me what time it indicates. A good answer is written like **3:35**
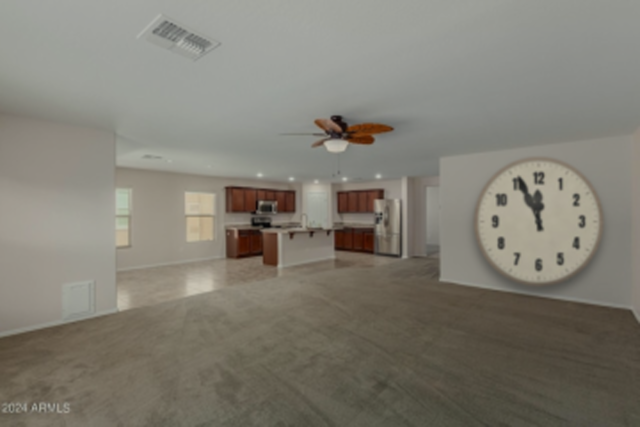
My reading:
**11:56**
